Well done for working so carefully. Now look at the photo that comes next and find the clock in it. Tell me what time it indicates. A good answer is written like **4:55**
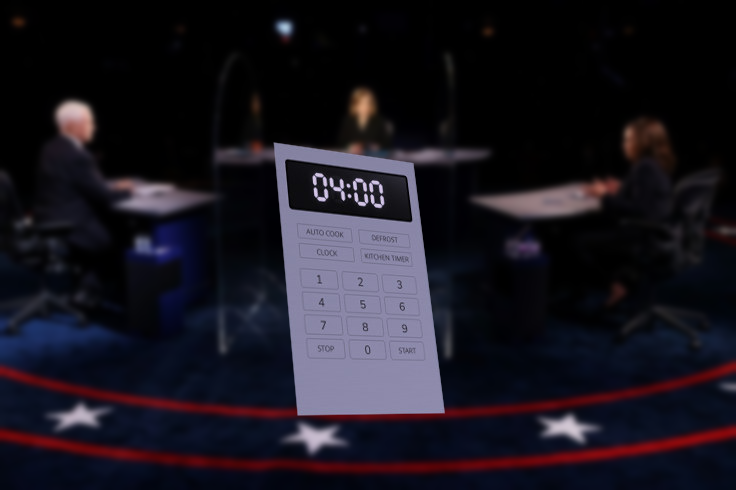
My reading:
**4:00**
